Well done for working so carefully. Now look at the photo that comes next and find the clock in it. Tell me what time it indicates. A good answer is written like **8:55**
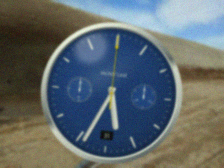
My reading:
**5:34**
